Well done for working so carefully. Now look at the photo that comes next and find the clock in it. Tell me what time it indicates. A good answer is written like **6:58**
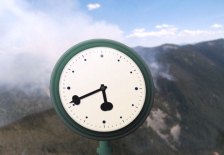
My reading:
**5:41**
